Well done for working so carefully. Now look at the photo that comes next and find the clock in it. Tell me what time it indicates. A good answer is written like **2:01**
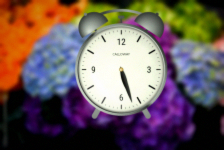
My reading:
**5:27**
